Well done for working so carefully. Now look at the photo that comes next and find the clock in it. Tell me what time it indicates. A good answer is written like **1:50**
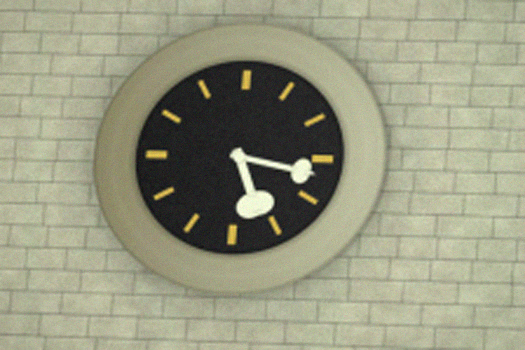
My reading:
**5:17**
